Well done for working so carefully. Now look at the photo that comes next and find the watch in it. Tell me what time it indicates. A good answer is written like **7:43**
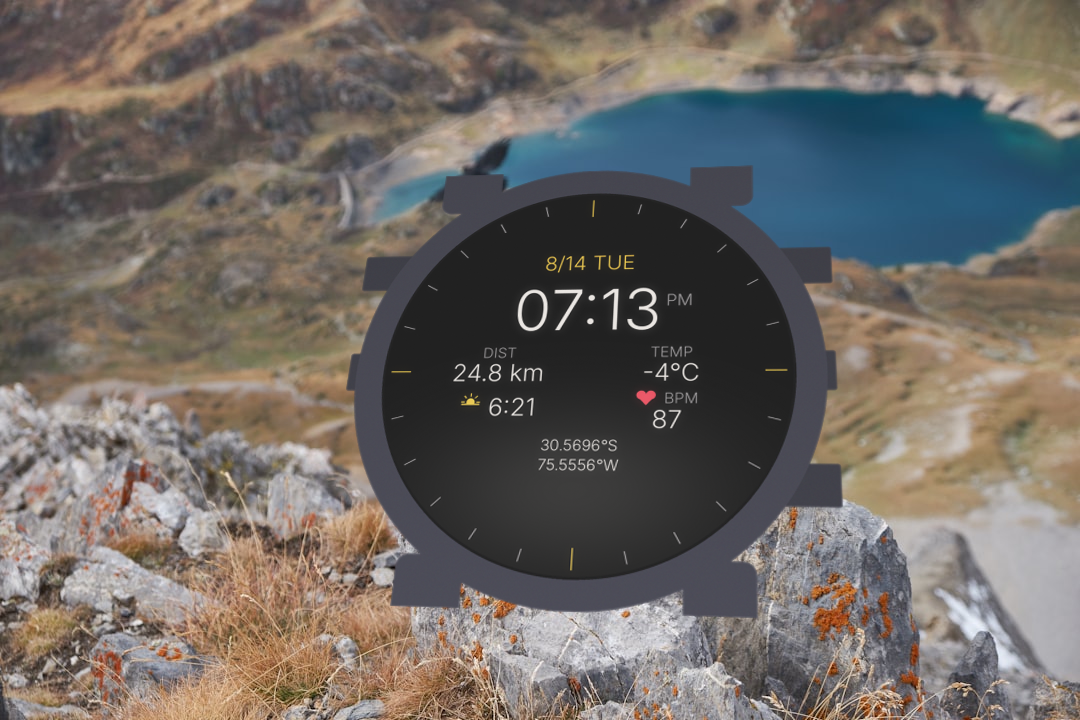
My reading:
**7:13**
